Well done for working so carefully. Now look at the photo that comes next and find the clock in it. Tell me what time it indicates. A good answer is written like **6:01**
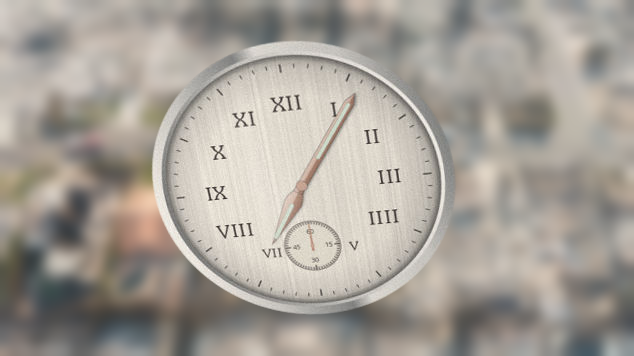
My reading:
**7:06**
